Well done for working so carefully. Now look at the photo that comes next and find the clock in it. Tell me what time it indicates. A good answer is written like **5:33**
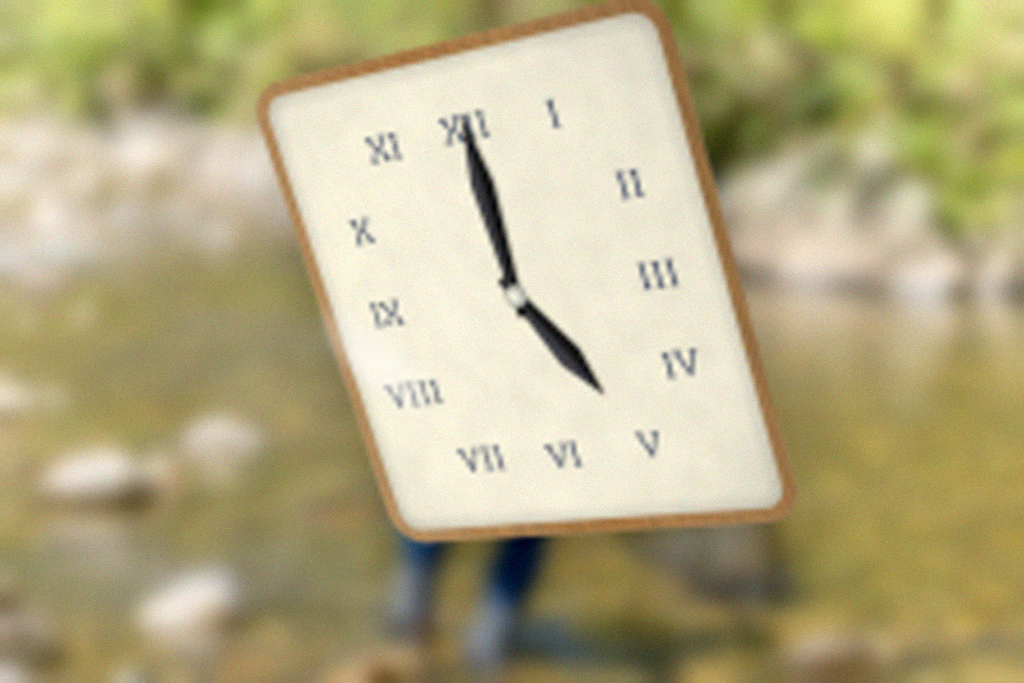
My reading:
**5:00**
